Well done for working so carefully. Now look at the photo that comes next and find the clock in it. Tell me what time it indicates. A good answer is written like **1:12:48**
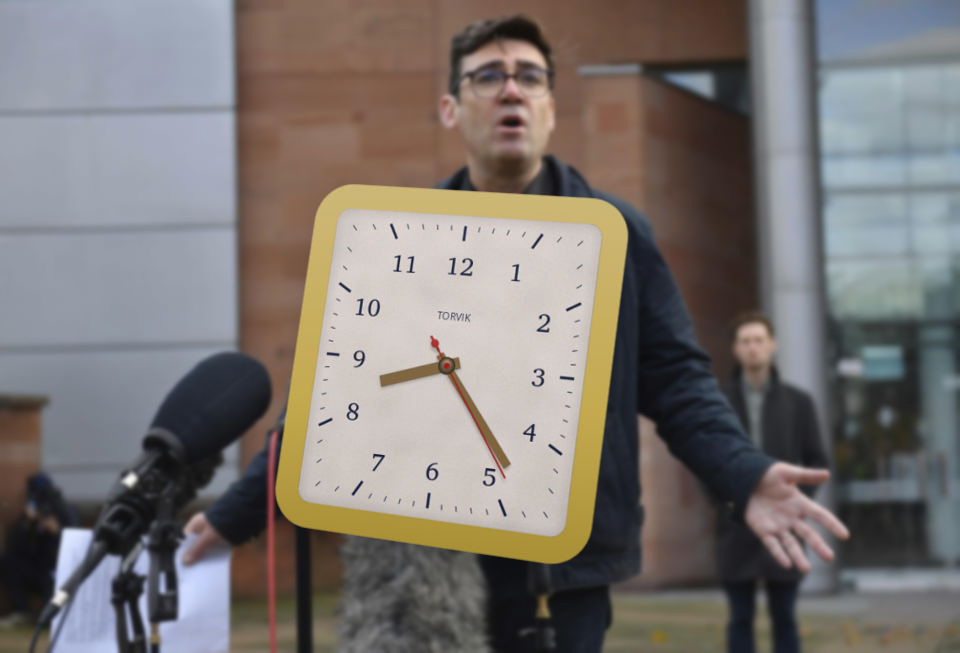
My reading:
**8:23:24**
